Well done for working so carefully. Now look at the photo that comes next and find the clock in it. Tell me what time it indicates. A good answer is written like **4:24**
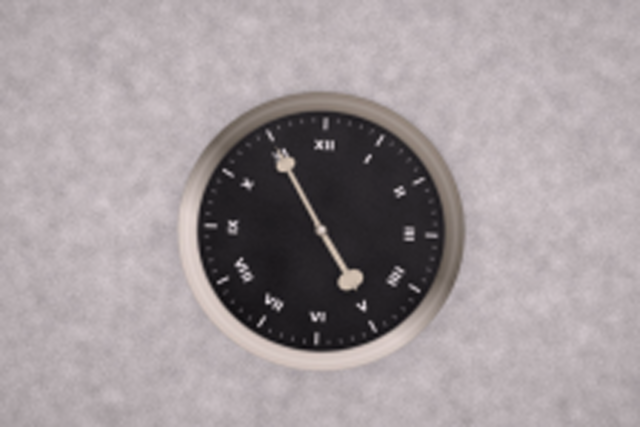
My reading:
**4:55**
